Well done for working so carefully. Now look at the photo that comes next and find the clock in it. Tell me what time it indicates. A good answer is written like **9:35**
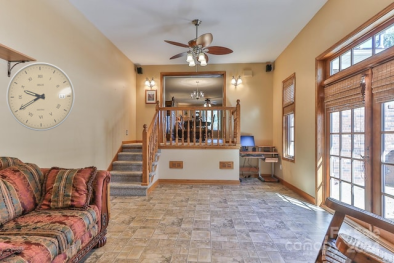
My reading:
**9:40**
